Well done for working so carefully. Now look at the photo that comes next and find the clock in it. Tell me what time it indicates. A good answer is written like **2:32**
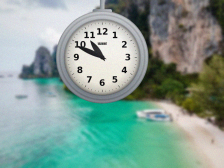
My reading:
**10:49**
